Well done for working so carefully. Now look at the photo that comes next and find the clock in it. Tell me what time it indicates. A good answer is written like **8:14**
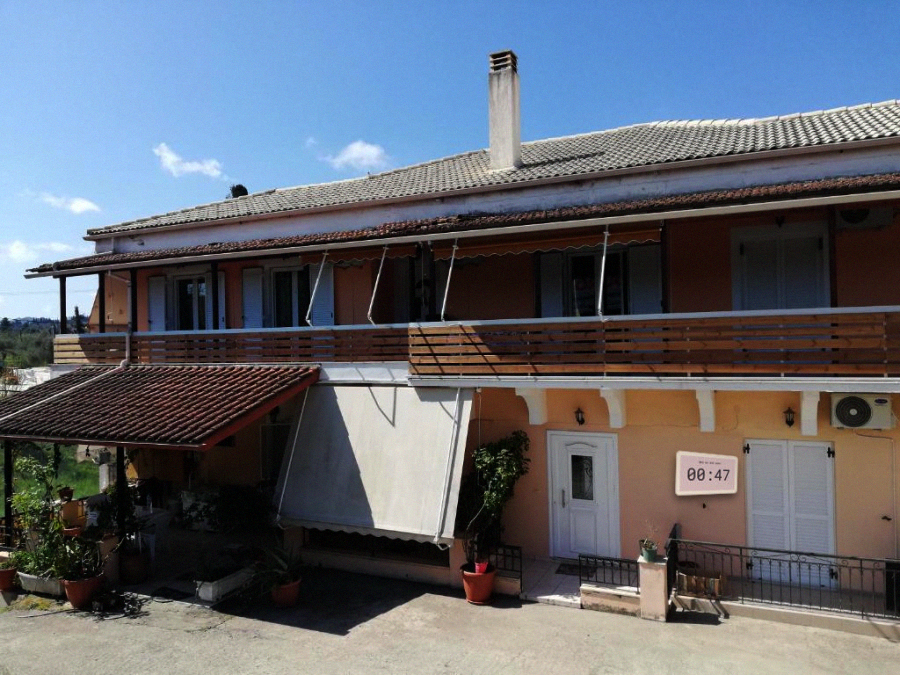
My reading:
**0:47**
